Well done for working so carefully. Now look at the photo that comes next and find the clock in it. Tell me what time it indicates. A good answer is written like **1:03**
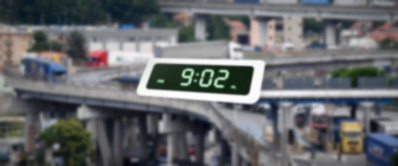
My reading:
**9:02**
